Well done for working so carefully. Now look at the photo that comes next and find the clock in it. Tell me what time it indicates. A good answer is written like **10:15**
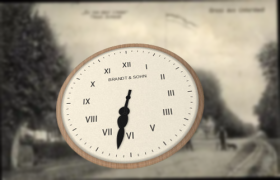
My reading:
**6:32**
